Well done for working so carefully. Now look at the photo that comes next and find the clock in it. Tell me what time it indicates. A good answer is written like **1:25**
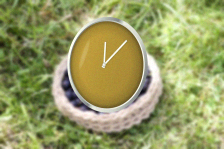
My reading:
**12:08**
